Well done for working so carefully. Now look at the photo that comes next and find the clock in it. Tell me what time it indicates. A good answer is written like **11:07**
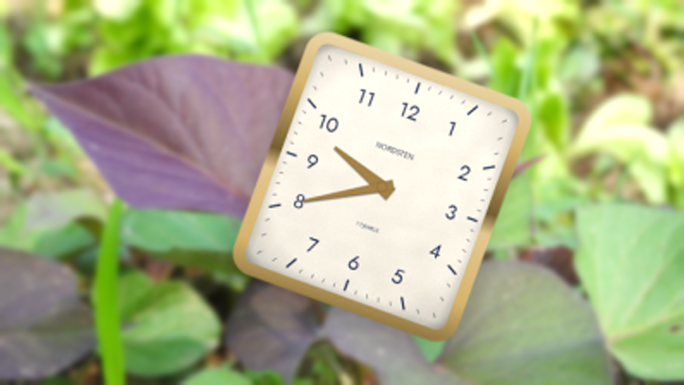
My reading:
**9:40**
